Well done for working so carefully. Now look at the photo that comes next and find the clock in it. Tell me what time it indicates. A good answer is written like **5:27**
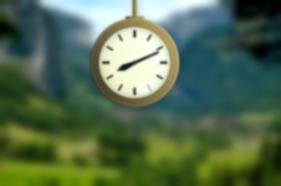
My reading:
**8:11**
